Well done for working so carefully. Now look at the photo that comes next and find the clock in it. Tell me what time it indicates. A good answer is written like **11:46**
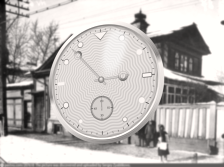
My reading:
**2:53**
